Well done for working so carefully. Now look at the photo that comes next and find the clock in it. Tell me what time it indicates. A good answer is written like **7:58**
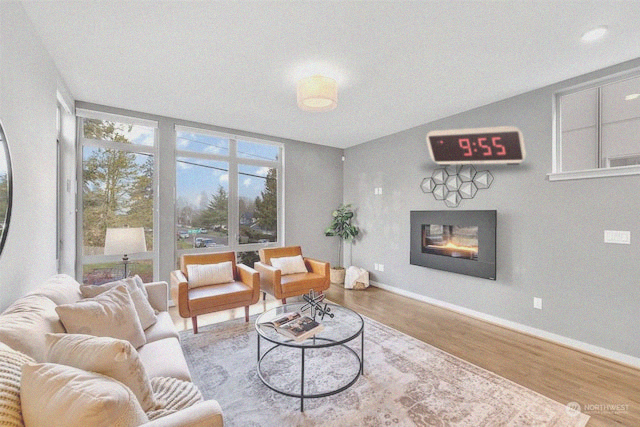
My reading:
**9:55**
